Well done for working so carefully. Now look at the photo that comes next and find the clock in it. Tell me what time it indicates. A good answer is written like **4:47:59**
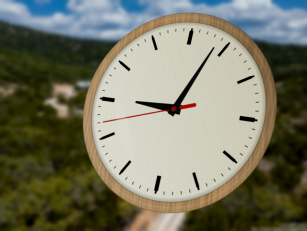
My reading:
**9:03:42**
